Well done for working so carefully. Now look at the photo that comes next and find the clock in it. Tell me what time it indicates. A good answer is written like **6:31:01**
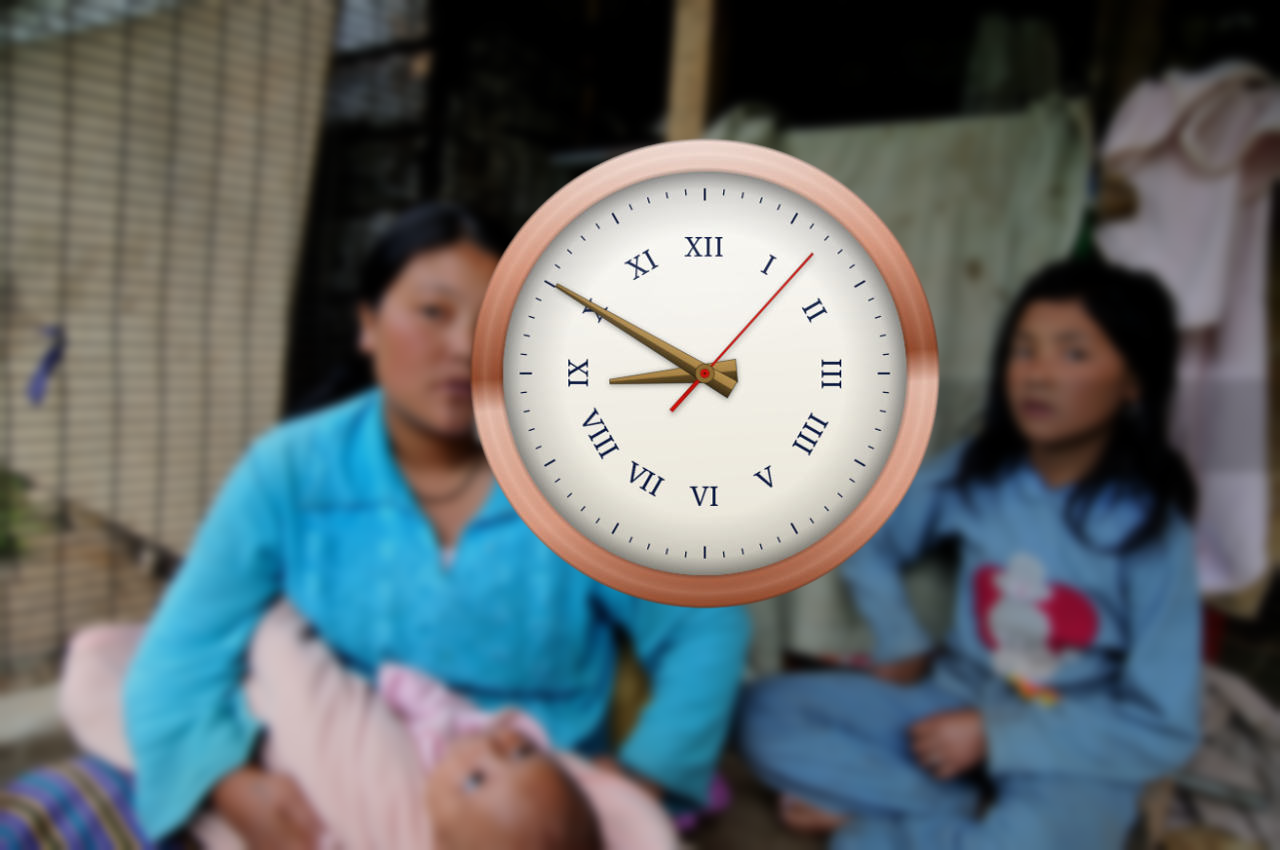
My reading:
**8:50:07**
